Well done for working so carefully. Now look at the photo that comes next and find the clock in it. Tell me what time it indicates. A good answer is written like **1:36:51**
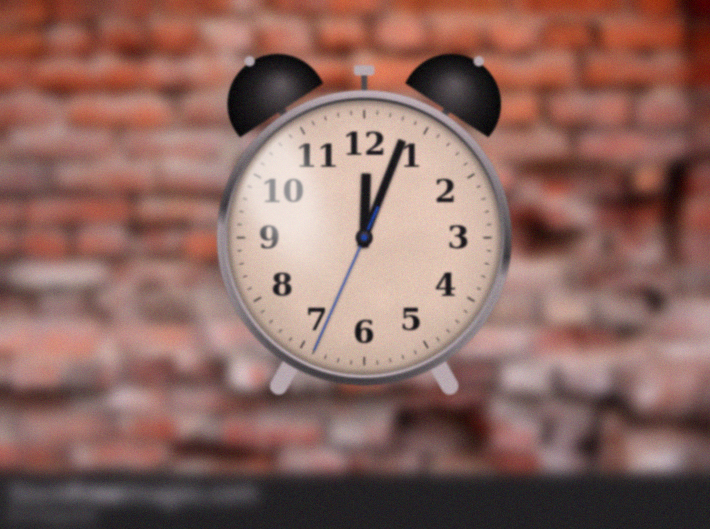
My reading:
**12:03:34**
